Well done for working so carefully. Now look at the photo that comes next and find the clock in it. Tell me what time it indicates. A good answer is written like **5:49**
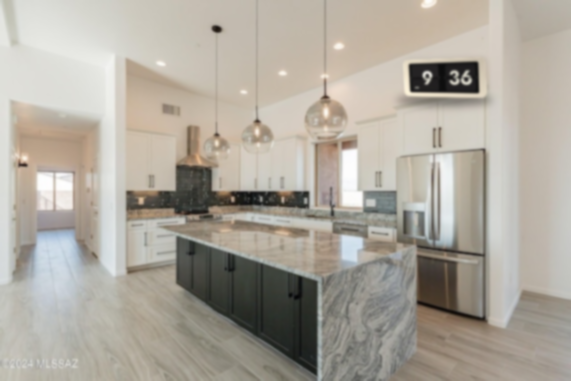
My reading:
**9:36**
